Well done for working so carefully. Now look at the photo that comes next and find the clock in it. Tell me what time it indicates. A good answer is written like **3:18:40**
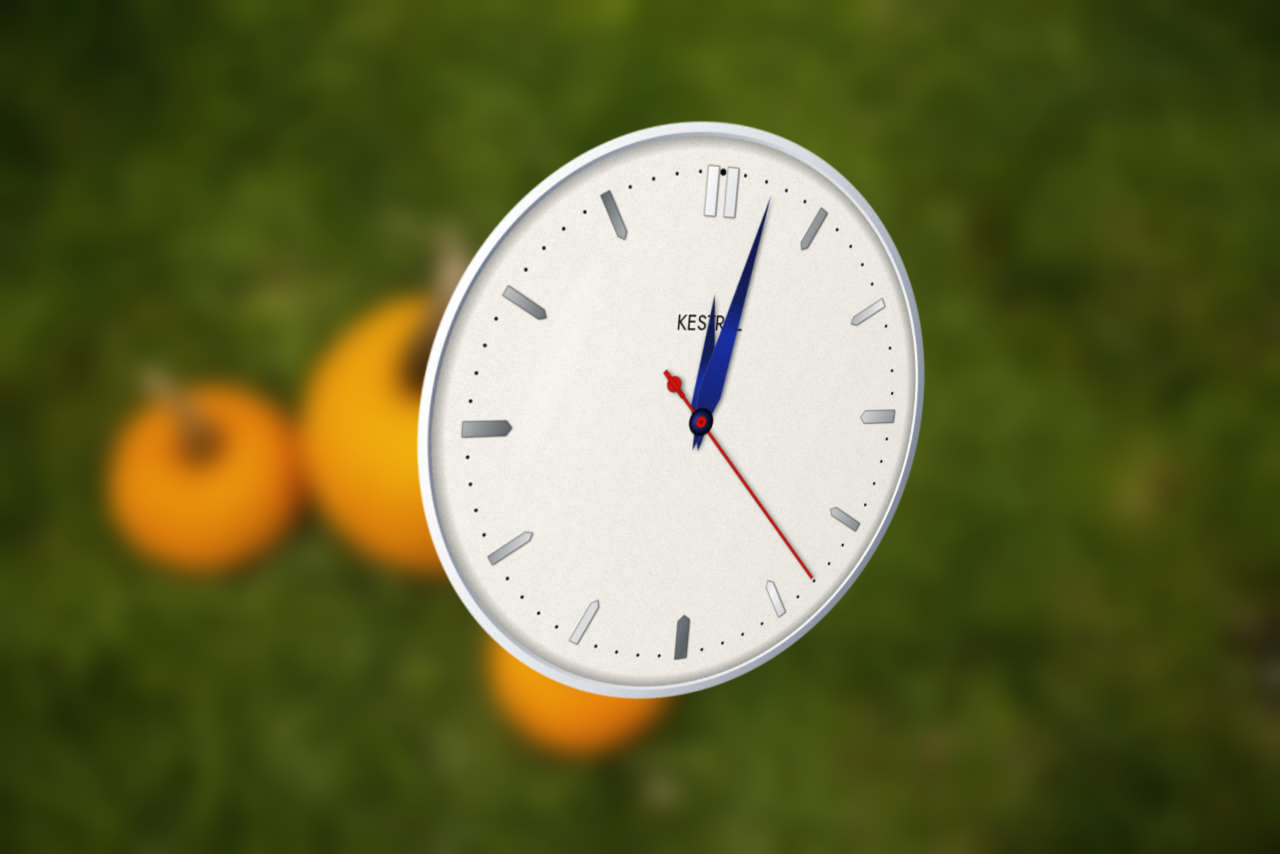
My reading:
**12:02:23**
